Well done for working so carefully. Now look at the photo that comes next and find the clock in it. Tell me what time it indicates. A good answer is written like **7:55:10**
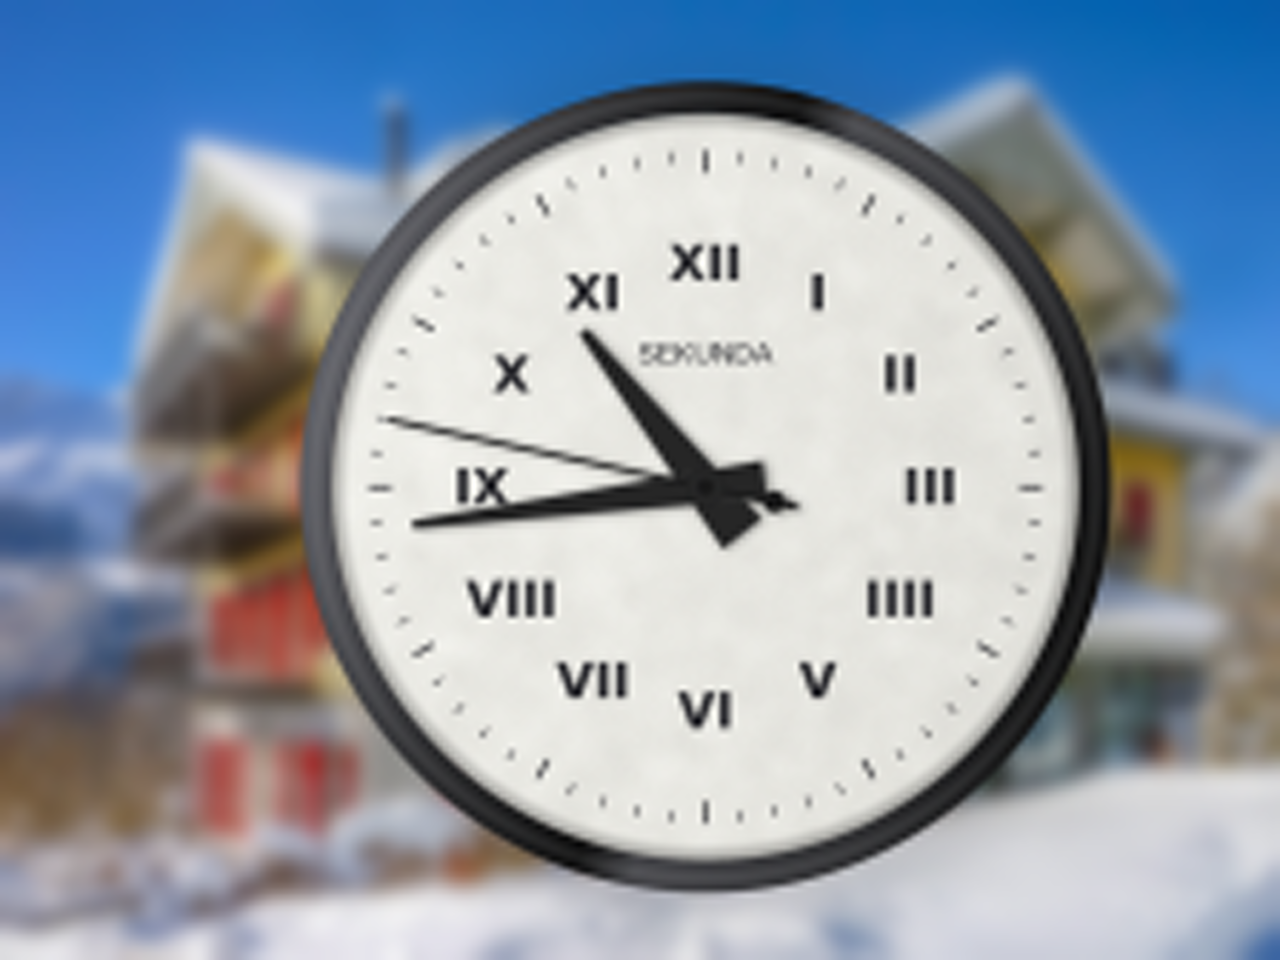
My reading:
**10:43:47**
